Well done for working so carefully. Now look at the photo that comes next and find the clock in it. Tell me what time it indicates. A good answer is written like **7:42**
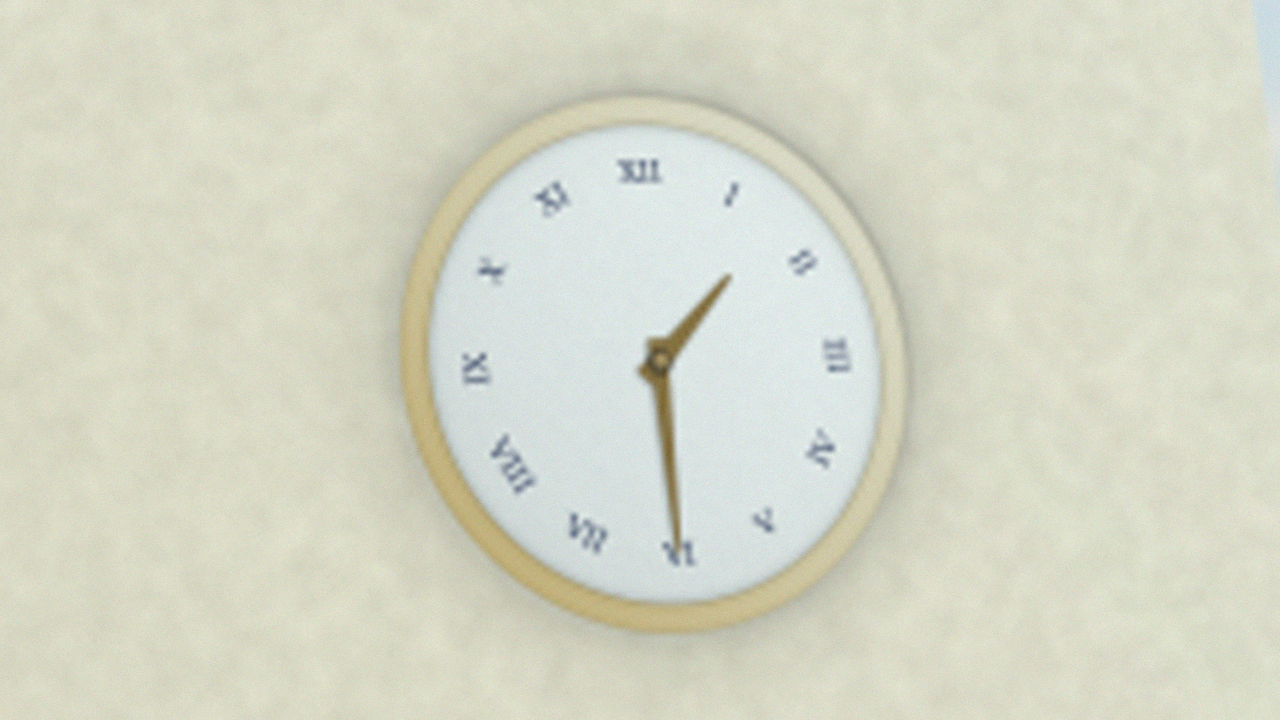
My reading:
**1:30**
